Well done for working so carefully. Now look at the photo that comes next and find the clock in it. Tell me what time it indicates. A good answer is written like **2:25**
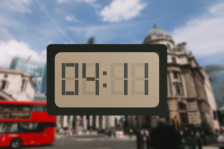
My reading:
**4:11**
